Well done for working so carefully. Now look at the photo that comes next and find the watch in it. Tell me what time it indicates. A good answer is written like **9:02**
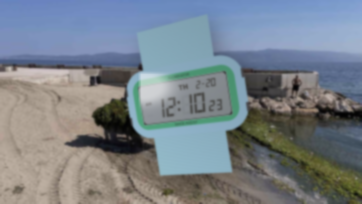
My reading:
**12:10**
